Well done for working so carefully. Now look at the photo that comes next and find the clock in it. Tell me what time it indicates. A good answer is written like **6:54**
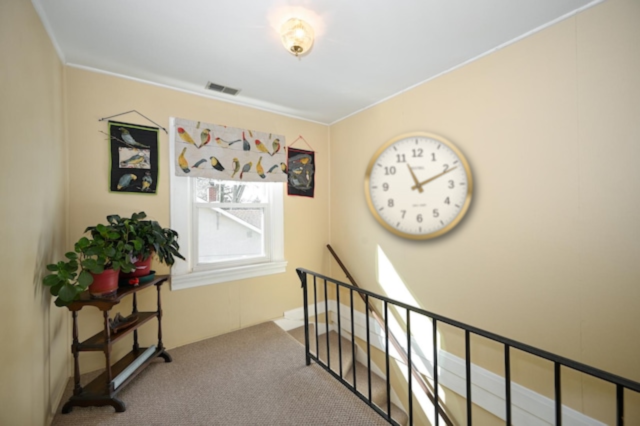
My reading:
**11:11**
